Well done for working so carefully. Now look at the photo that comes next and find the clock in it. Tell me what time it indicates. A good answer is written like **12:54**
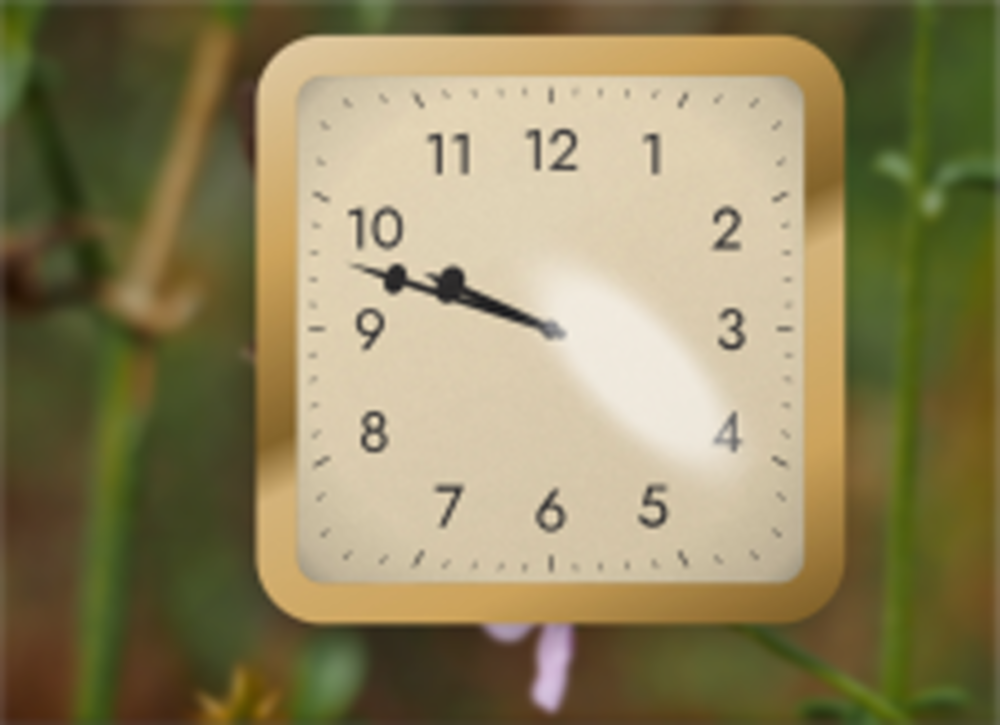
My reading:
**9:48**
